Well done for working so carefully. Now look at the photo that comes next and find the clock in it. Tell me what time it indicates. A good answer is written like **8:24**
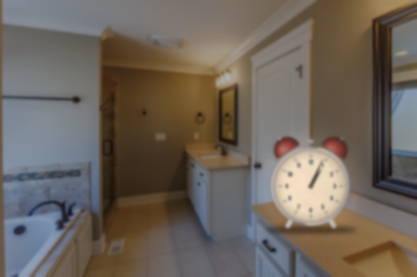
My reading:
**1:04**
